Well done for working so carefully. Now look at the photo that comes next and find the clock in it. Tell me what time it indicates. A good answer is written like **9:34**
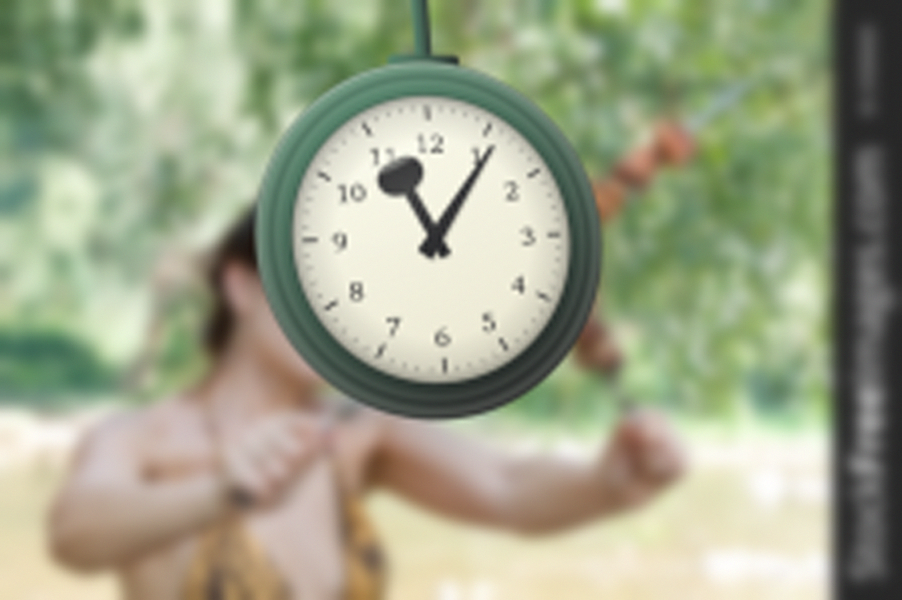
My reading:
**11:06**
